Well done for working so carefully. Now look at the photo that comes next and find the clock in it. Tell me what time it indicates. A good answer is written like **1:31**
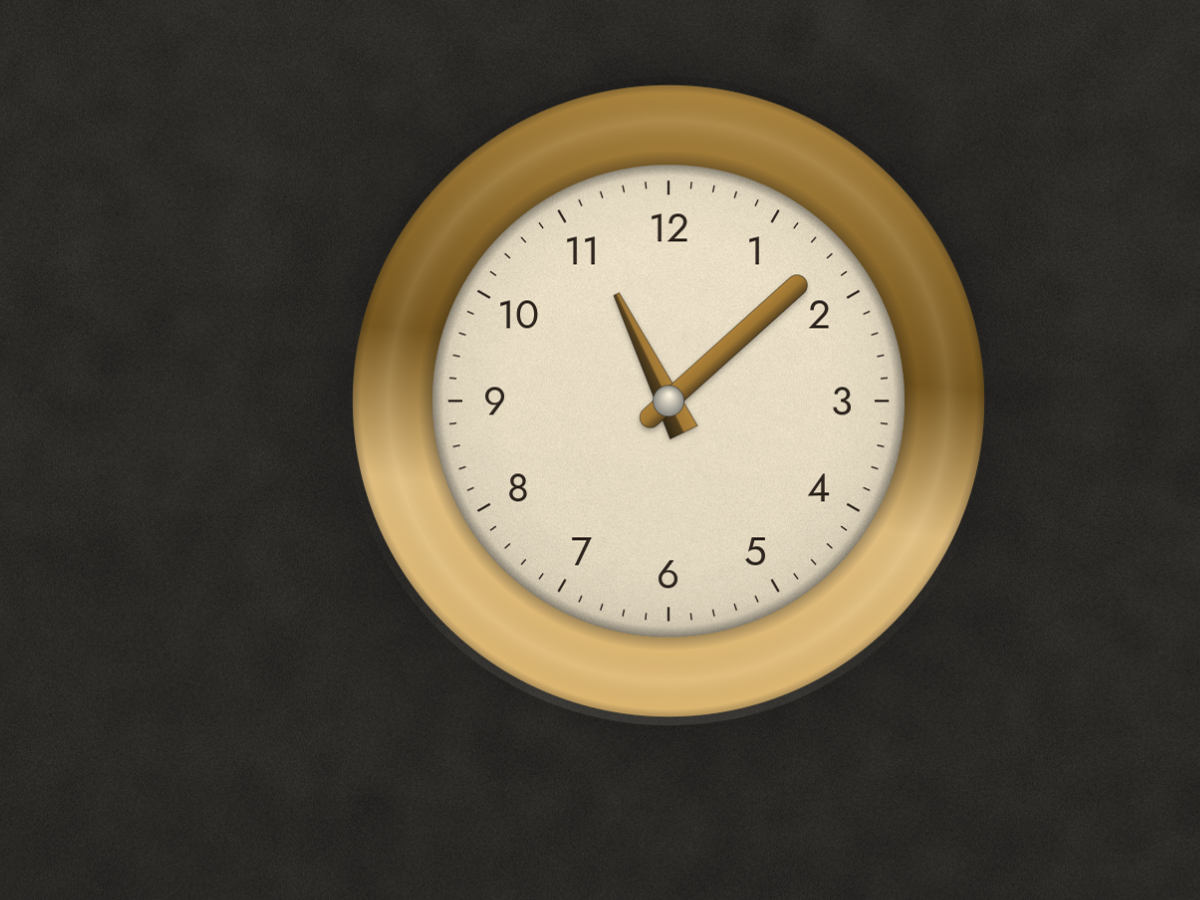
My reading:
**11:08**
